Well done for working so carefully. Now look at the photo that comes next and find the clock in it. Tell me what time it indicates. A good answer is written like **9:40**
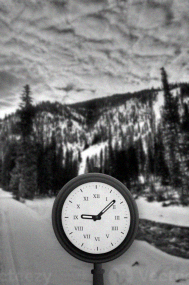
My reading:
**9:08**
